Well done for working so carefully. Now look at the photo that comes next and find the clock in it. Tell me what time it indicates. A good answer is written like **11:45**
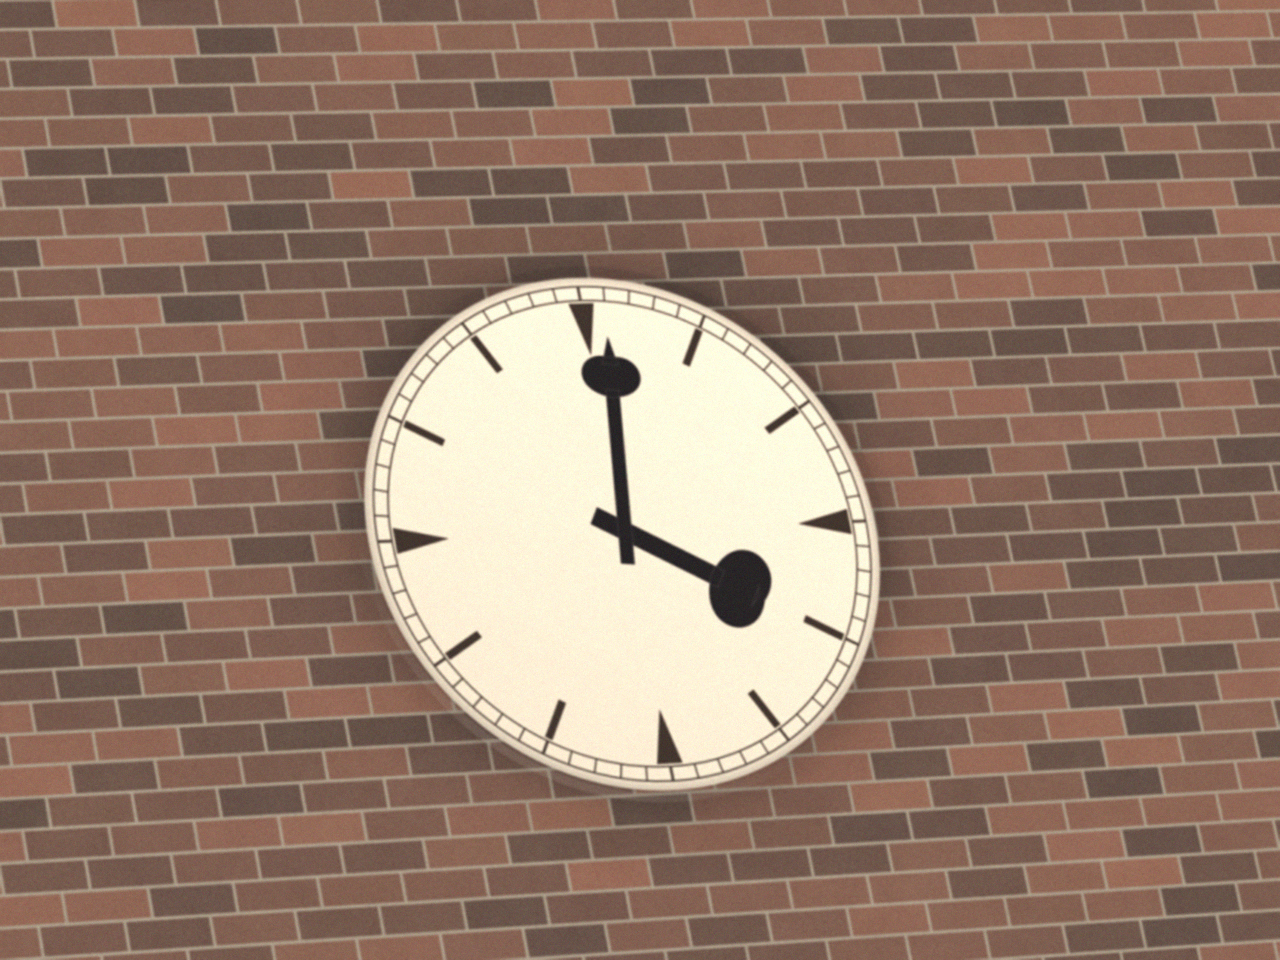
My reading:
**4:01**
